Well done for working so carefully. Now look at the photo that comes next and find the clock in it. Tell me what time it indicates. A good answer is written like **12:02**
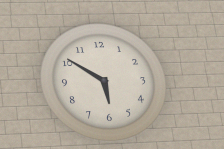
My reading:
**5:51**
